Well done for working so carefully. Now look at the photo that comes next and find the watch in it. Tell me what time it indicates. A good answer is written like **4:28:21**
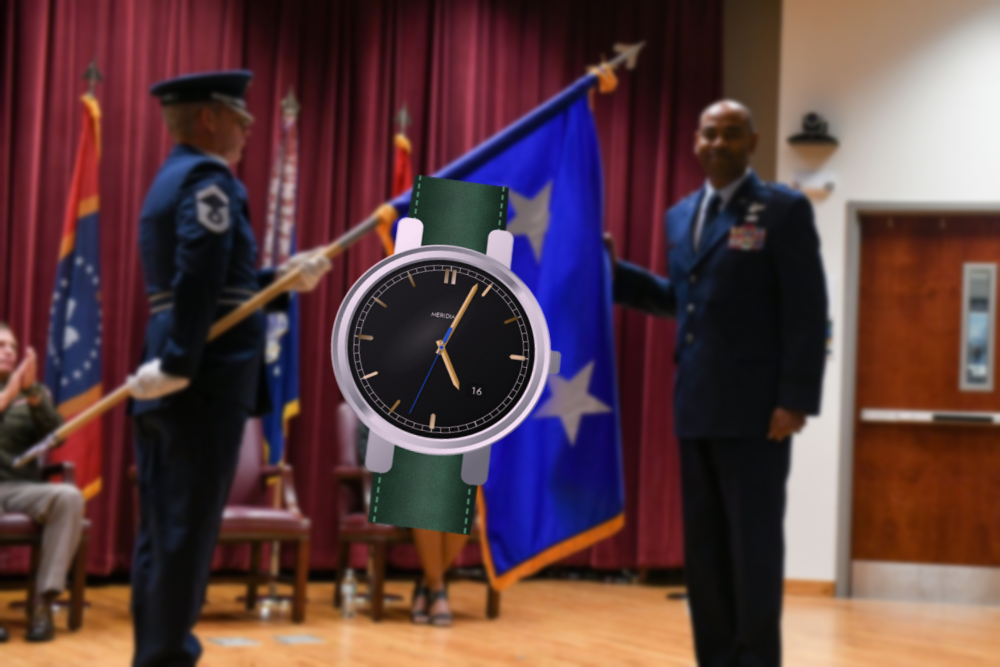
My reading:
**5:03:33**
